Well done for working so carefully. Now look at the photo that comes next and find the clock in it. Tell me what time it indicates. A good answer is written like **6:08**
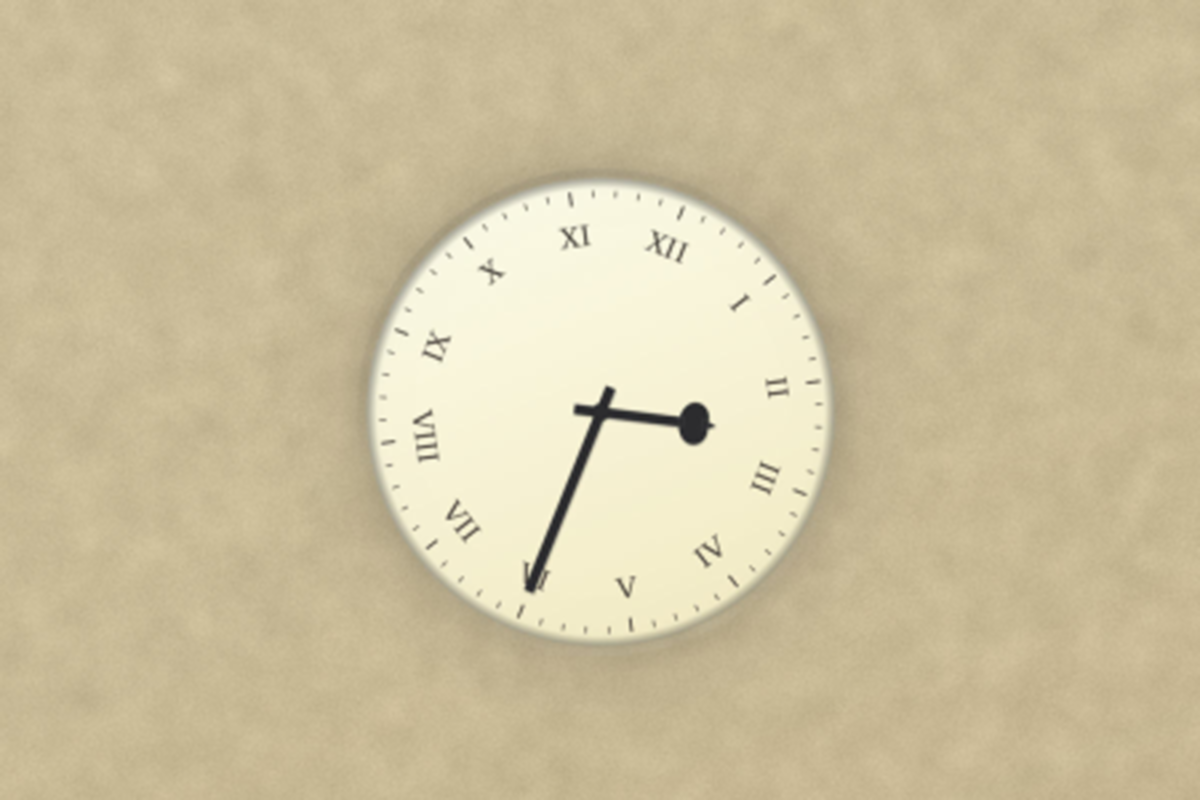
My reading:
**2:30**
